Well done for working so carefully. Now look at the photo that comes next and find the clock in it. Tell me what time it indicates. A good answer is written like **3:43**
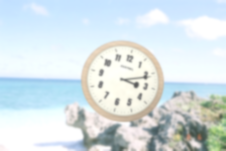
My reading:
**3:11**
